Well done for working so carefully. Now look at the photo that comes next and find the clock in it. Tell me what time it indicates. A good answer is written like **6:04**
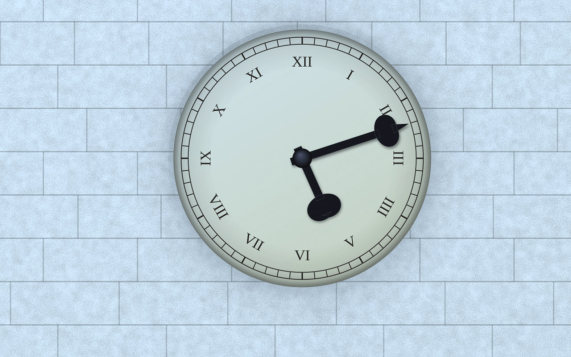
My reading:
**5:12**
